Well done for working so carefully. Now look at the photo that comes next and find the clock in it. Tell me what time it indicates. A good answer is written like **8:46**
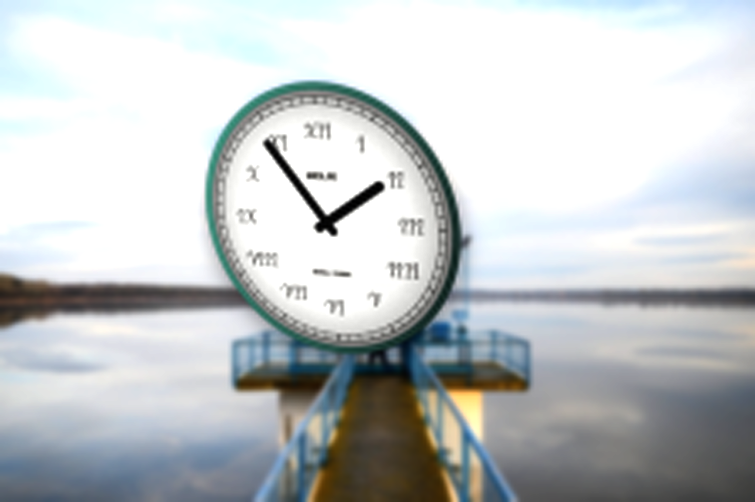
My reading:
**1:54**
